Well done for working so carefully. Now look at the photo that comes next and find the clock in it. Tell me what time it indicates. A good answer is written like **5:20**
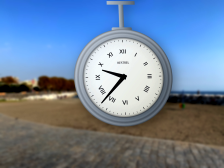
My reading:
**9:37**
